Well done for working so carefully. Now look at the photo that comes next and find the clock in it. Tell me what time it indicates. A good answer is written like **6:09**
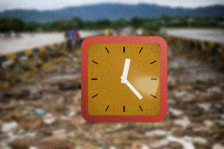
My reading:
**12:23**
